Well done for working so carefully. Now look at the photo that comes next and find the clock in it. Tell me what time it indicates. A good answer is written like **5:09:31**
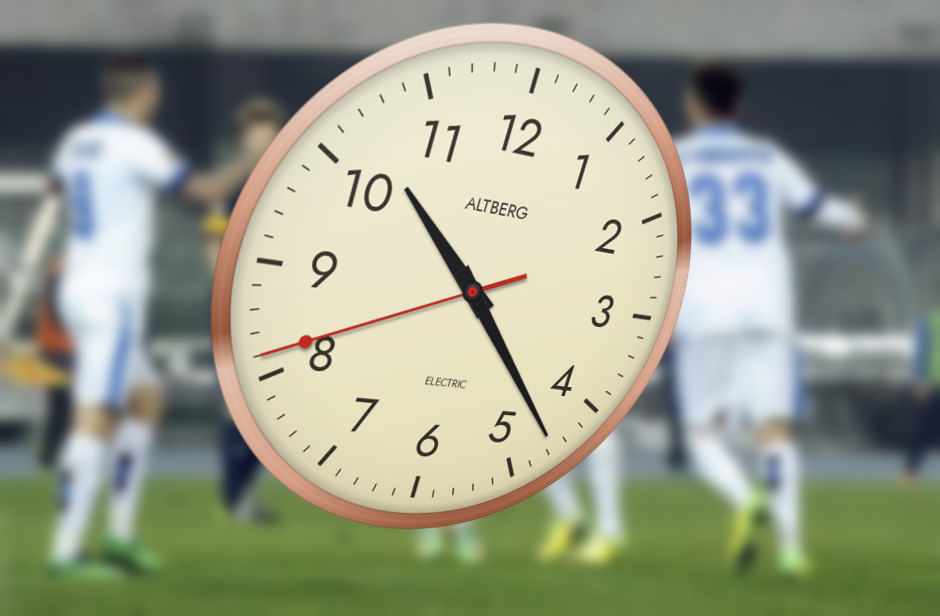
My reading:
**10:22:41**
